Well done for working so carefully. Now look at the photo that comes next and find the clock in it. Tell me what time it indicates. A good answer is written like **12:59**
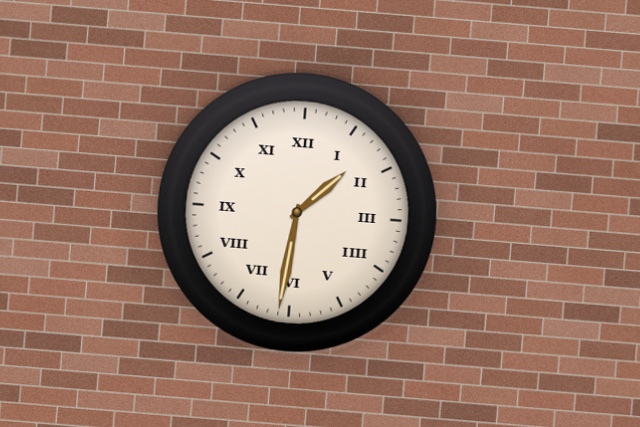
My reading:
**1:31**
